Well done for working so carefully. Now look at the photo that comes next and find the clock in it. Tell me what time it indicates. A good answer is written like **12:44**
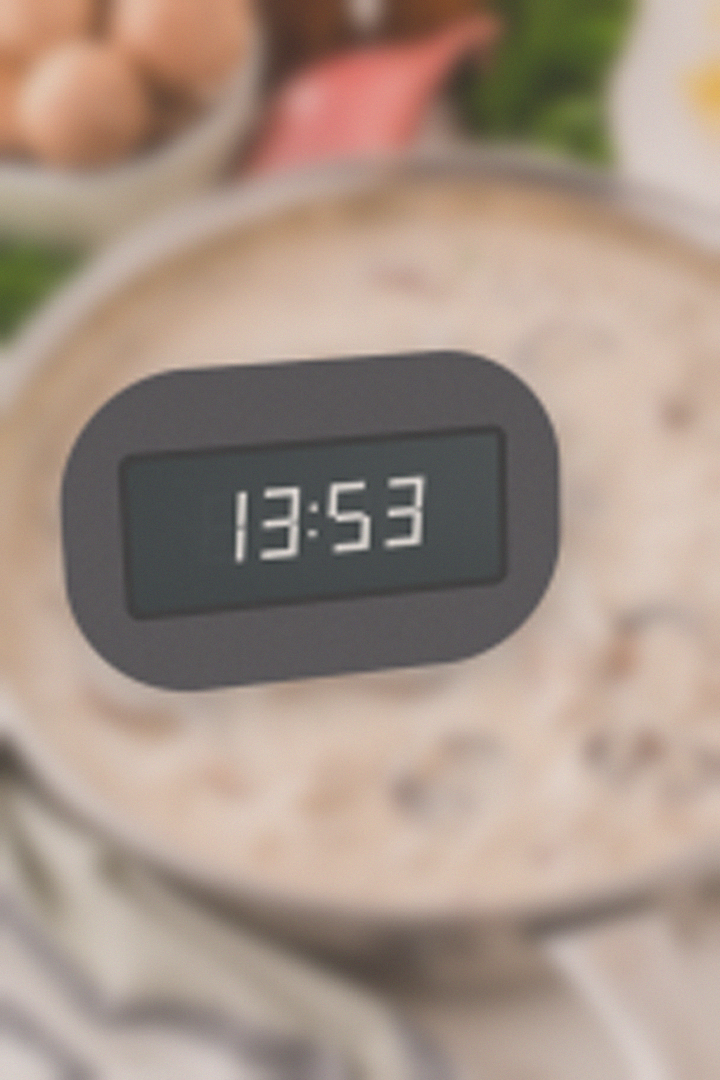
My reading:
**13:53**
